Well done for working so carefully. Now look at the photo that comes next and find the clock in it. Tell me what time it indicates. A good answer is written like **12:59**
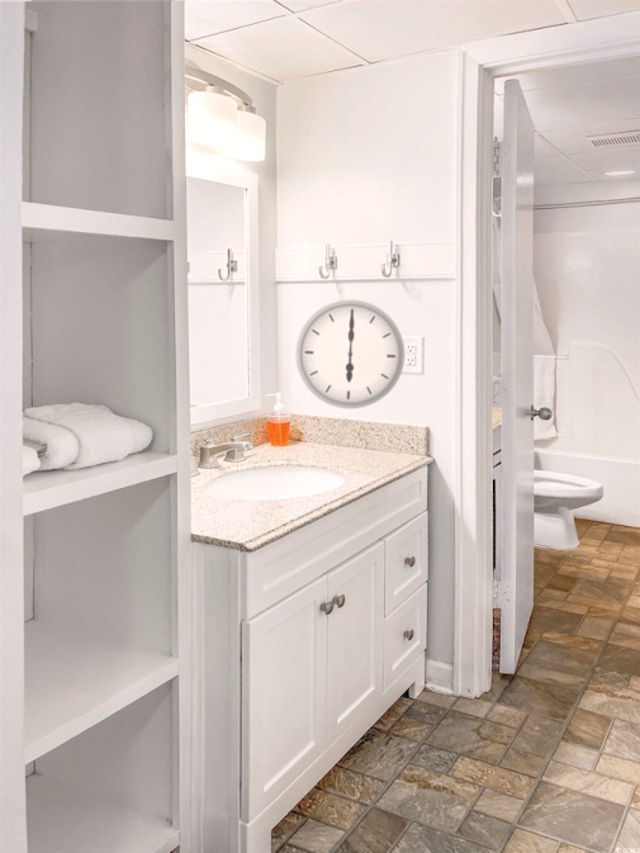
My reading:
**6:00**
